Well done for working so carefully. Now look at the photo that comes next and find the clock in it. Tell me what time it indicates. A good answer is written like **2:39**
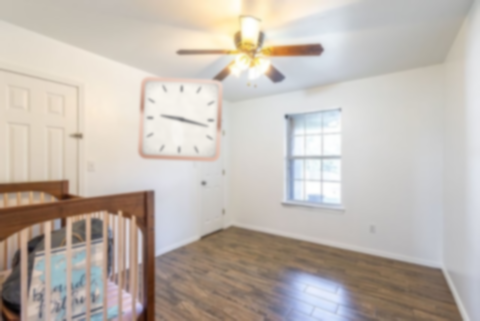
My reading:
**9:17**
